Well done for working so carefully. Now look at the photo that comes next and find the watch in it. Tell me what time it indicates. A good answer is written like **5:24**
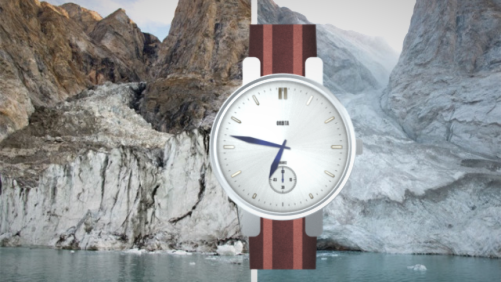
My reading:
**6:47**
